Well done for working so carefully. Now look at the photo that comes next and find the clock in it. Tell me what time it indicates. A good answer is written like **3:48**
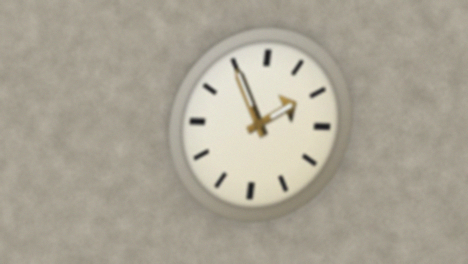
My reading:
**1:55**
